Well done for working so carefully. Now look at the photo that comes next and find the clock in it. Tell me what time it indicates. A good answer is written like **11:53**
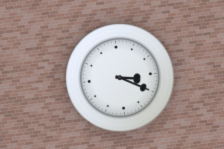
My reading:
**3:20**
